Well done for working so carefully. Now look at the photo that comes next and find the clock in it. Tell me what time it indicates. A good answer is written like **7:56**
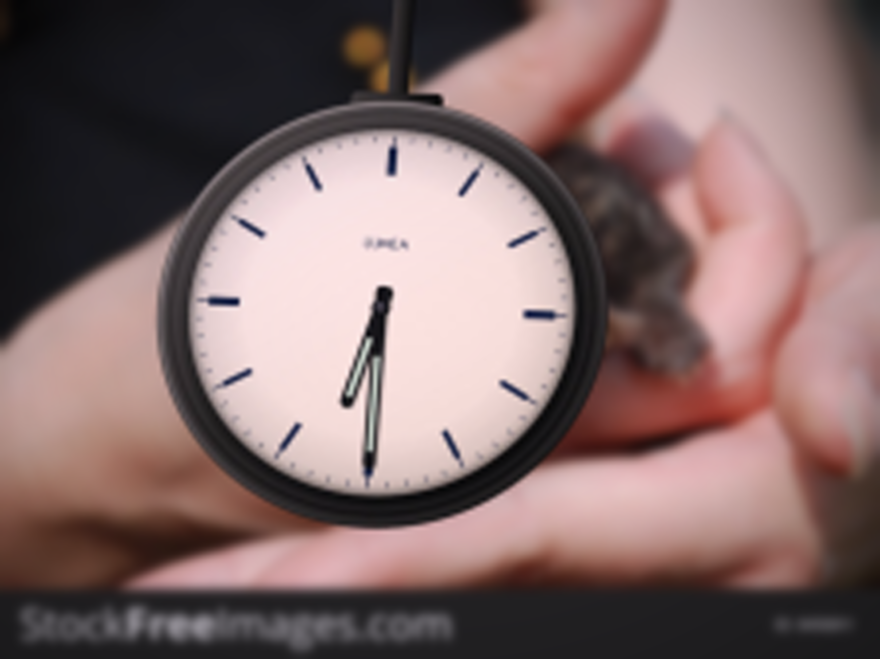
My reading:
**6:30**
